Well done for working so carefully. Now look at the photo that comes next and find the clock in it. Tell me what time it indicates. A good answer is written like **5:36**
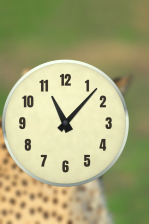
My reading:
**11:07**
